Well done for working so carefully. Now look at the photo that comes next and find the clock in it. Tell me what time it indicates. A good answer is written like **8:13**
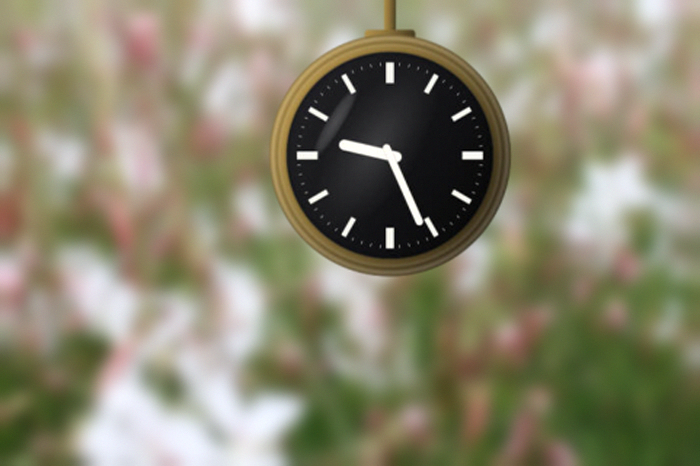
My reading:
**9:26**
